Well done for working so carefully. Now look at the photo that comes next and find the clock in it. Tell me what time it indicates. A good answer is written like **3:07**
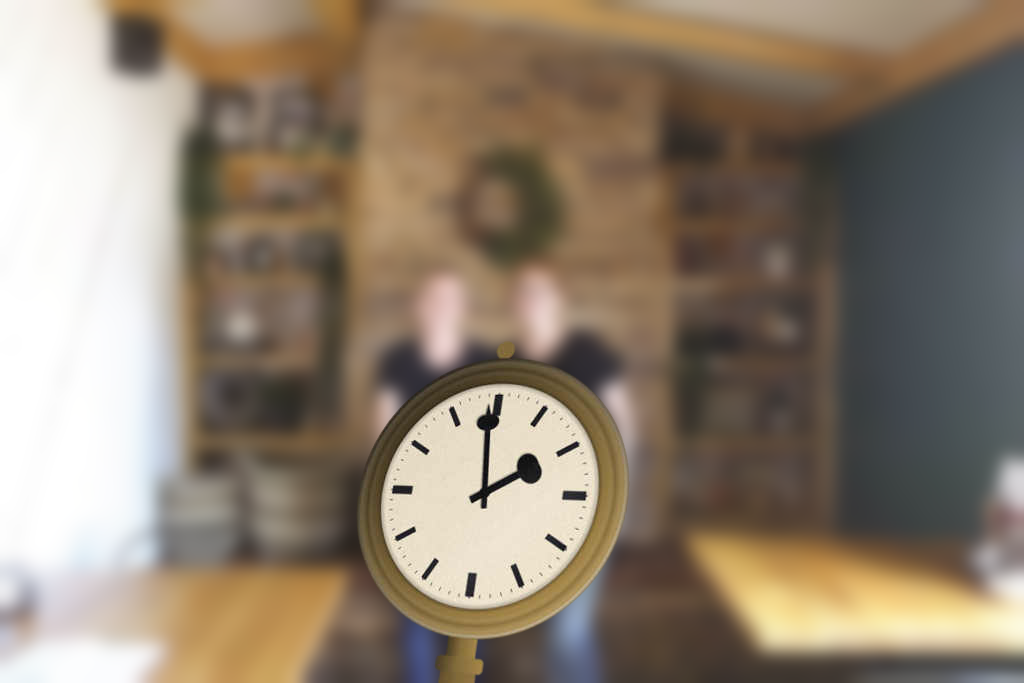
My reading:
**1:59**
